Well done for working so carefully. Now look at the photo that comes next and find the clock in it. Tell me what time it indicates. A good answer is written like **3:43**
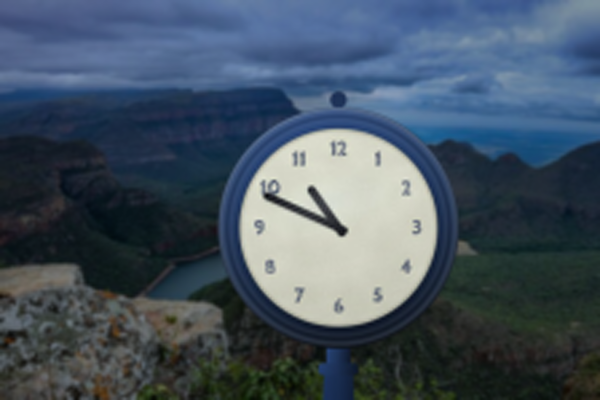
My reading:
**10:49**
